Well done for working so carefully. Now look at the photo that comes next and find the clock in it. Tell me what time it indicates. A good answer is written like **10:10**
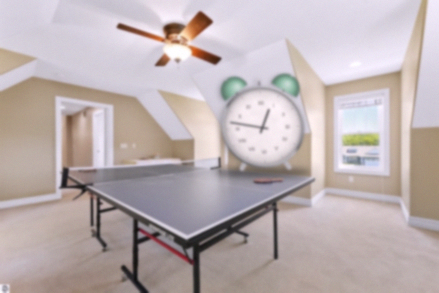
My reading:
**12:47**
